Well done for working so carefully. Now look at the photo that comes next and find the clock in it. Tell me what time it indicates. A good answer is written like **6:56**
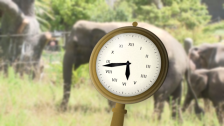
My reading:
**5:43**
